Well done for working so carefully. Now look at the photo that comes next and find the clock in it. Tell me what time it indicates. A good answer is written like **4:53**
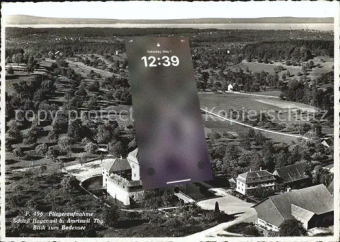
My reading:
**12:39**
